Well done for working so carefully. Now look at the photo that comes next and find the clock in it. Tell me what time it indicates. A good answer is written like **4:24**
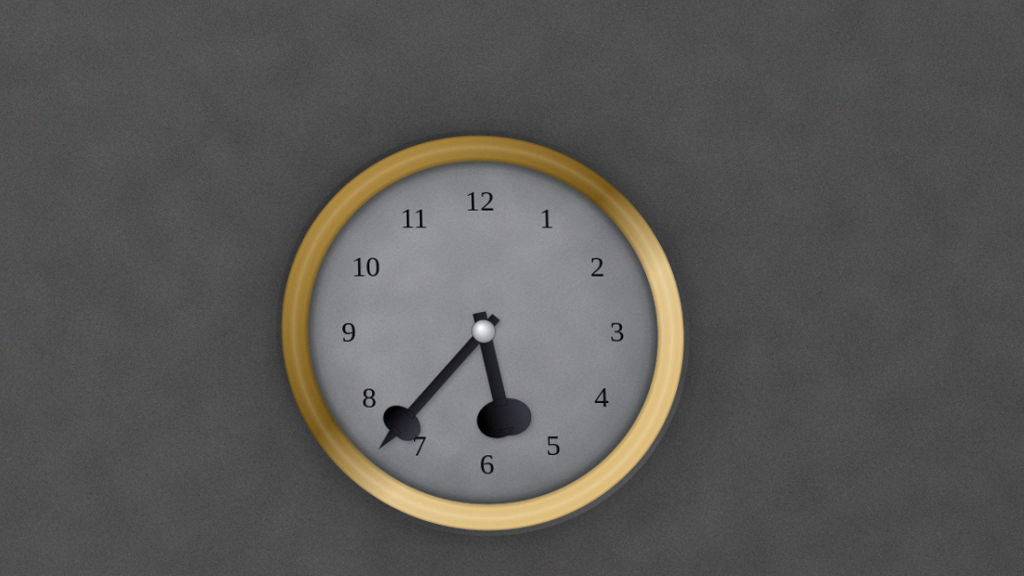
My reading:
**5:37**
